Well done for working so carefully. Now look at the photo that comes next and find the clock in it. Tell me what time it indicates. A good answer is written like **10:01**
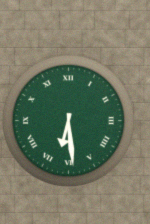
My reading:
**6:29**
